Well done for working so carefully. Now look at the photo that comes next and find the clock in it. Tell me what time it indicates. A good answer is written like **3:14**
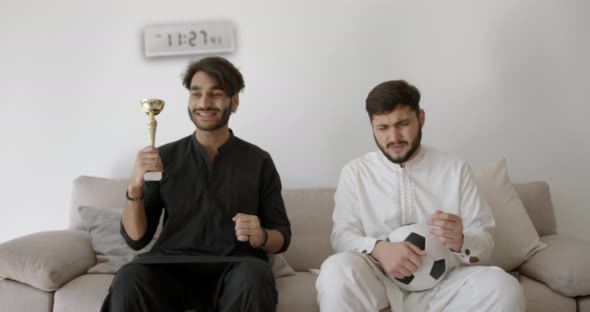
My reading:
**11:27**
